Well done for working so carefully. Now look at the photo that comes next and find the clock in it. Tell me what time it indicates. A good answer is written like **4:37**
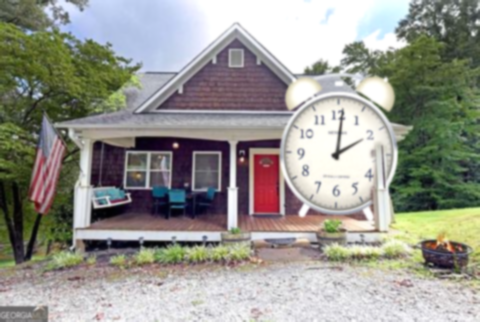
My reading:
**2:01**
